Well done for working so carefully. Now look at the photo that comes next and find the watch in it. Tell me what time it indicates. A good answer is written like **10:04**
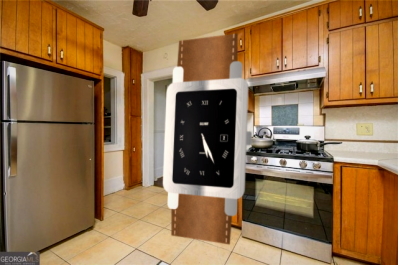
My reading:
**5:25**
